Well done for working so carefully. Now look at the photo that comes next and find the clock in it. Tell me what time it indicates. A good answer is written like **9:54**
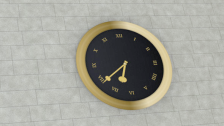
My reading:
**6:39**
